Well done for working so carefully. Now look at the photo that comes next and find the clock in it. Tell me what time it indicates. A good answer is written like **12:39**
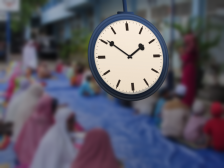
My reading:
**1:51**
